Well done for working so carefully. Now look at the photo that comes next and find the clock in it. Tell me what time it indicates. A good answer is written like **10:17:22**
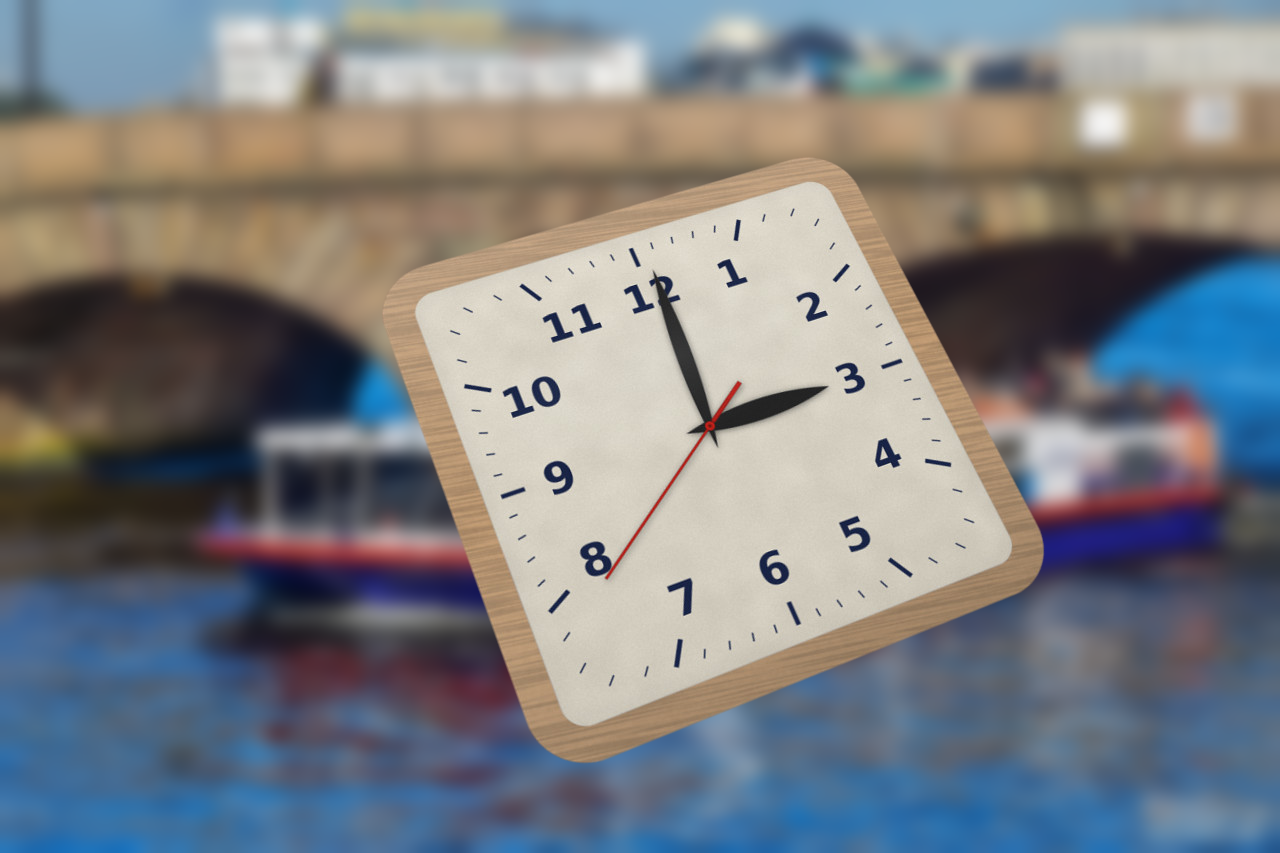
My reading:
**3:00:39**
